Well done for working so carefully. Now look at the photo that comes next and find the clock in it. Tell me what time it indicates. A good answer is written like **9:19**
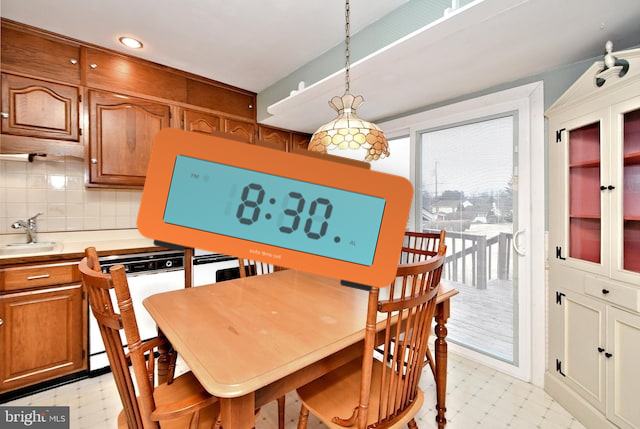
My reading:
**8:30**
